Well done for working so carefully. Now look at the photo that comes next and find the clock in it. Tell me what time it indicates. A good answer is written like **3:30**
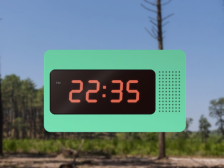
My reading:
**22:35**
